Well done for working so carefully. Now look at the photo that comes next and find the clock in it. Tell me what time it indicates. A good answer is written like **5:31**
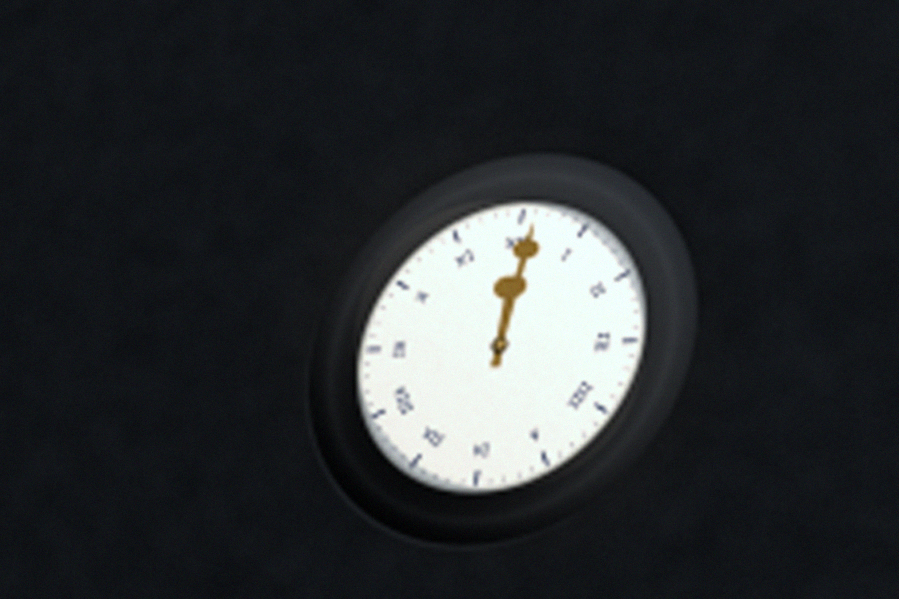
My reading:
**12:01**
